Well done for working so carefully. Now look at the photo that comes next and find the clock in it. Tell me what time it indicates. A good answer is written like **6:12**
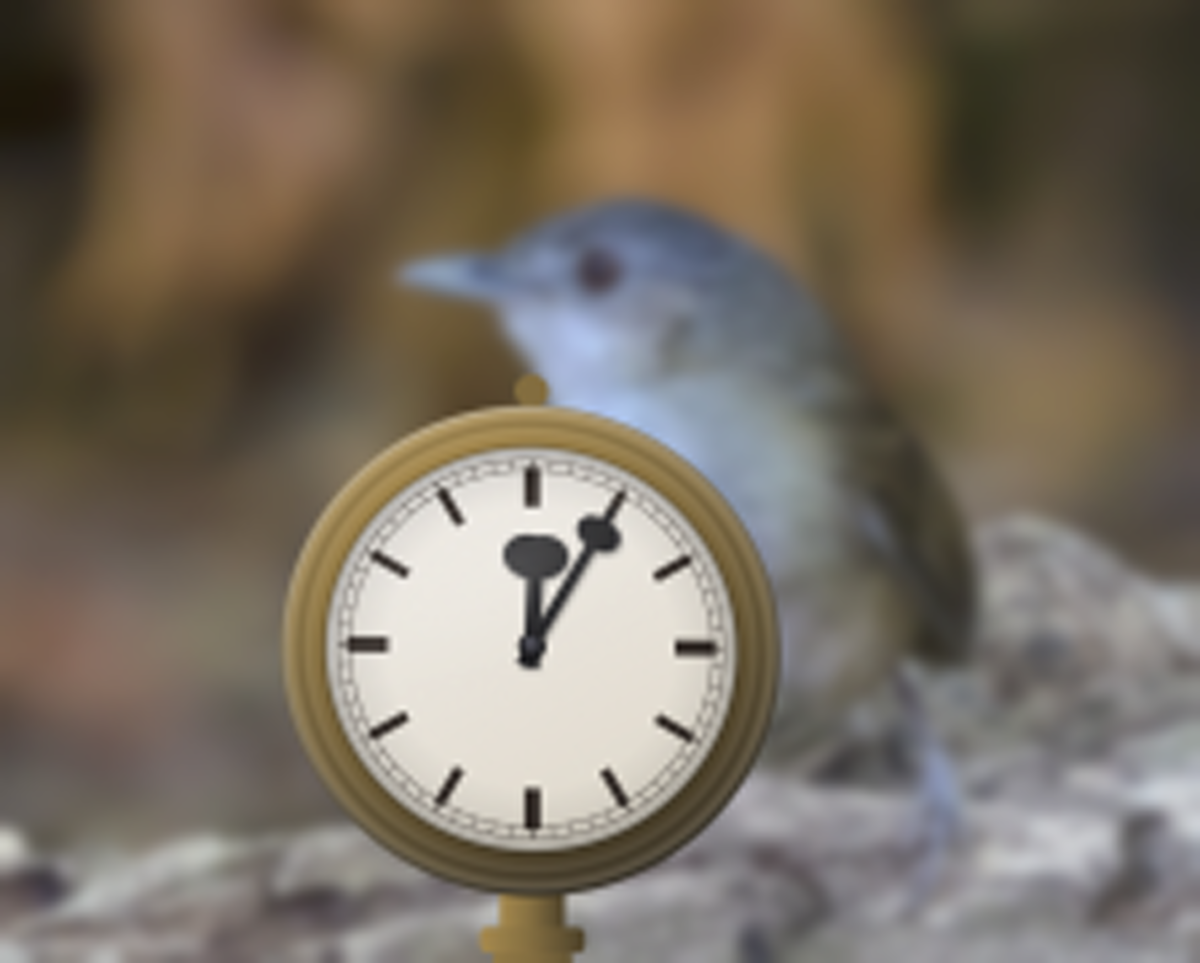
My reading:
**12:05**
